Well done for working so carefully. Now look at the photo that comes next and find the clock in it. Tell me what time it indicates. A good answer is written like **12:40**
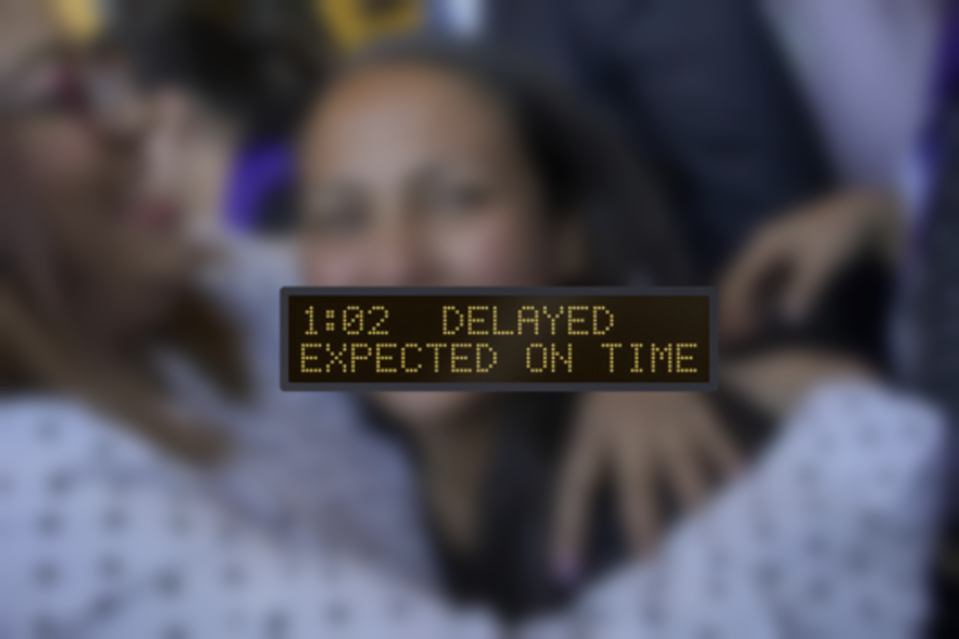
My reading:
**1:02**
